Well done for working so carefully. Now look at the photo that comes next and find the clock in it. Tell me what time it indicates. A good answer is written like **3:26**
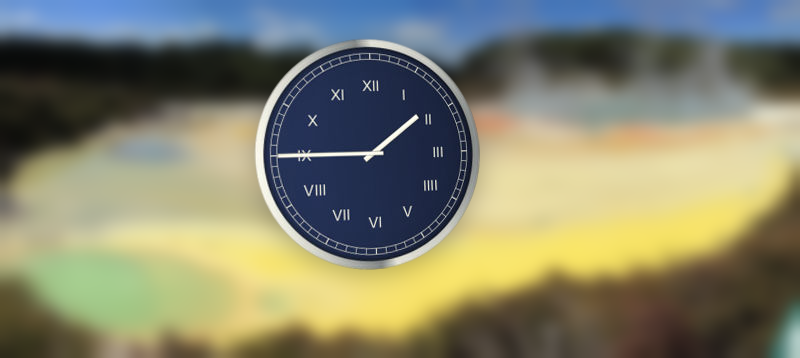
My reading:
**1:45**
